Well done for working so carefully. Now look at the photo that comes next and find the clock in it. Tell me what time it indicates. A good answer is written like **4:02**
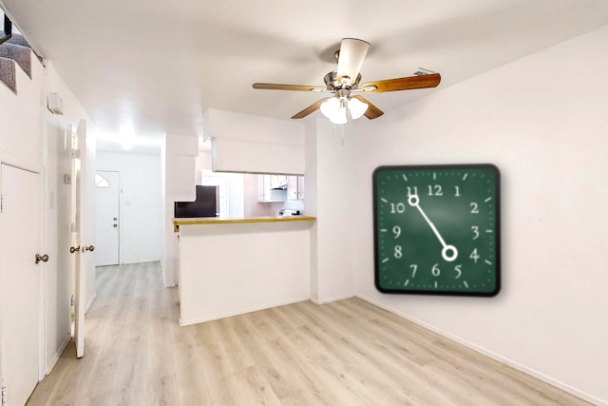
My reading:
**4:54**
